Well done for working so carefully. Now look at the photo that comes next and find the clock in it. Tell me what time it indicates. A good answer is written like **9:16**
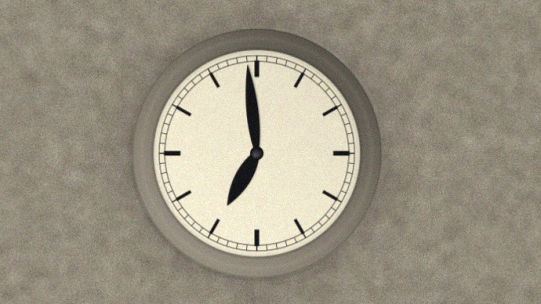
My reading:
**6:59**
